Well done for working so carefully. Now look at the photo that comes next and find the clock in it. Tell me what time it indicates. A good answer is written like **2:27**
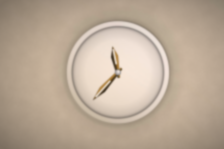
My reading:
**11:37**
